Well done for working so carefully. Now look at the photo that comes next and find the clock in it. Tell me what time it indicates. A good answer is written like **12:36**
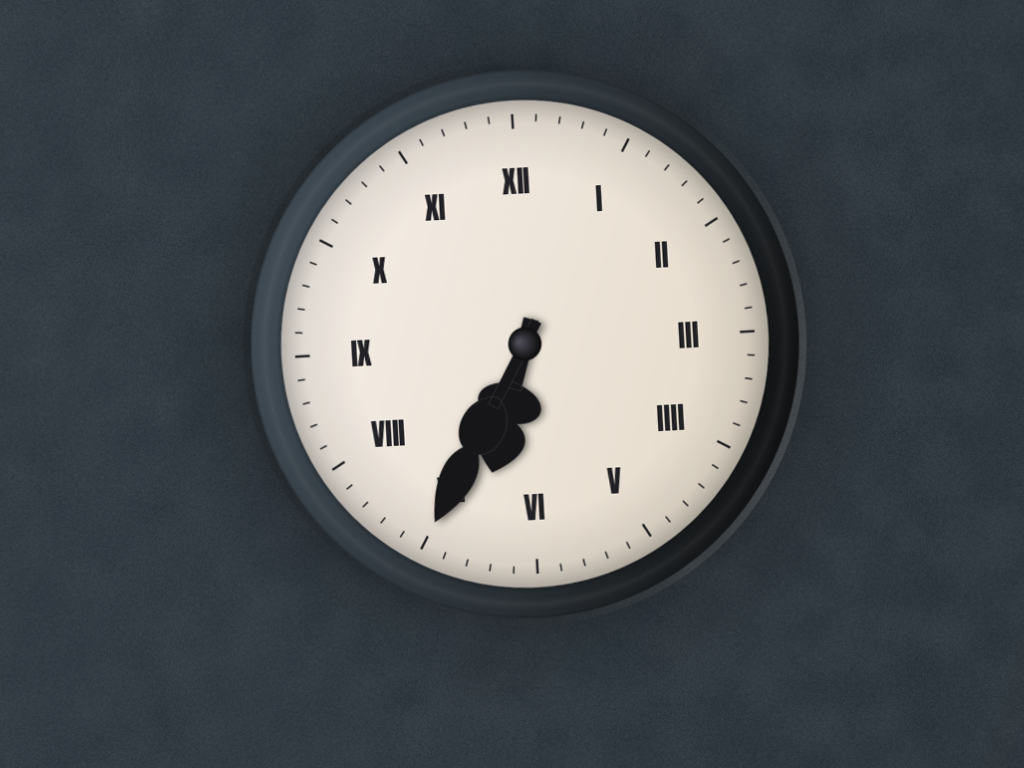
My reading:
**6:35**
